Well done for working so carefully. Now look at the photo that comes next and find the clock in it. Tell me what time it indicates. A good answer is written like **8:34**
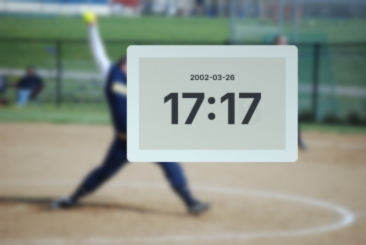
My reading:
**17:17**
